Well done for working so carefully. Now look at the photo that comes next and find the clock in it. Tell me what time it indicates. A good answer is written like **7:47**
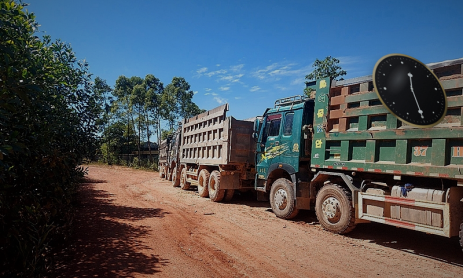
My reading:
**12:30**
